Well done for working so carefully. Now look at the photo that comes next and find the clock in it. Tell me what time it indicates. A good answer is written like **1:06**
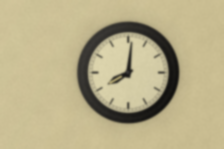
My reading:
**8:01**
